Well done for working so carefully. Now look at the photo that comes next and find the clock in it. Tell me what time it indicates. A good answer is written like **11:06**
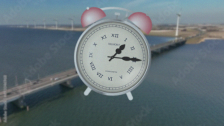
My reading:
**1:15**
